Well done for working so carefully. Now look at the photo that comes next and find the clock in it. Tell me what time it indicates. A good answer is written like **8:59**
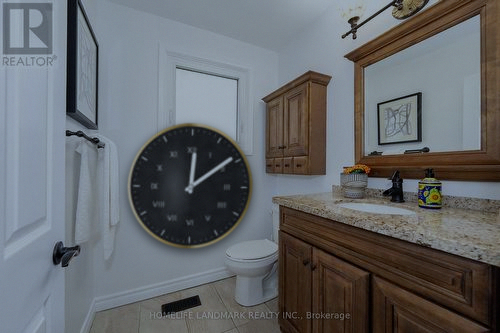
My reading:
**12:09**
